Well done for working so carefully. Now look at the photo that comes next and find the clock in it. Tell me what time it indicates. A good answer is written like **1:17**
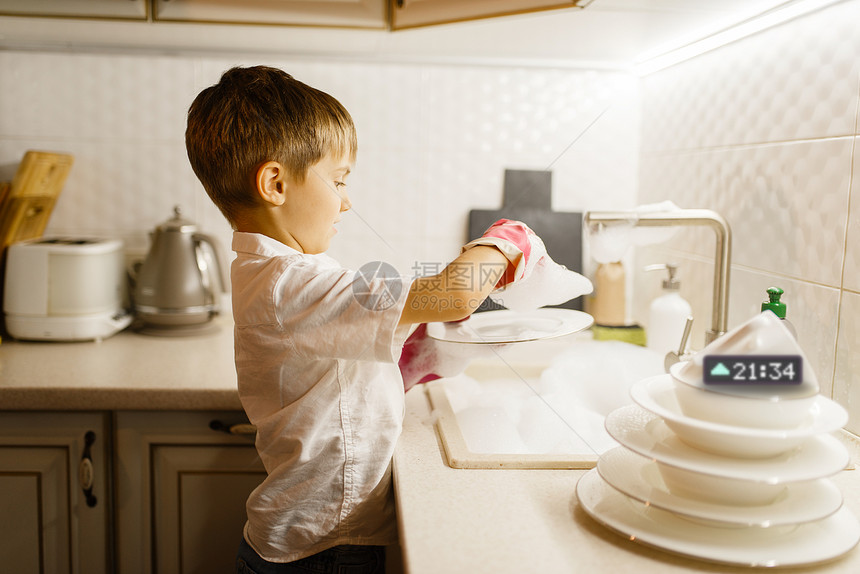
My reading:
**21:34**
